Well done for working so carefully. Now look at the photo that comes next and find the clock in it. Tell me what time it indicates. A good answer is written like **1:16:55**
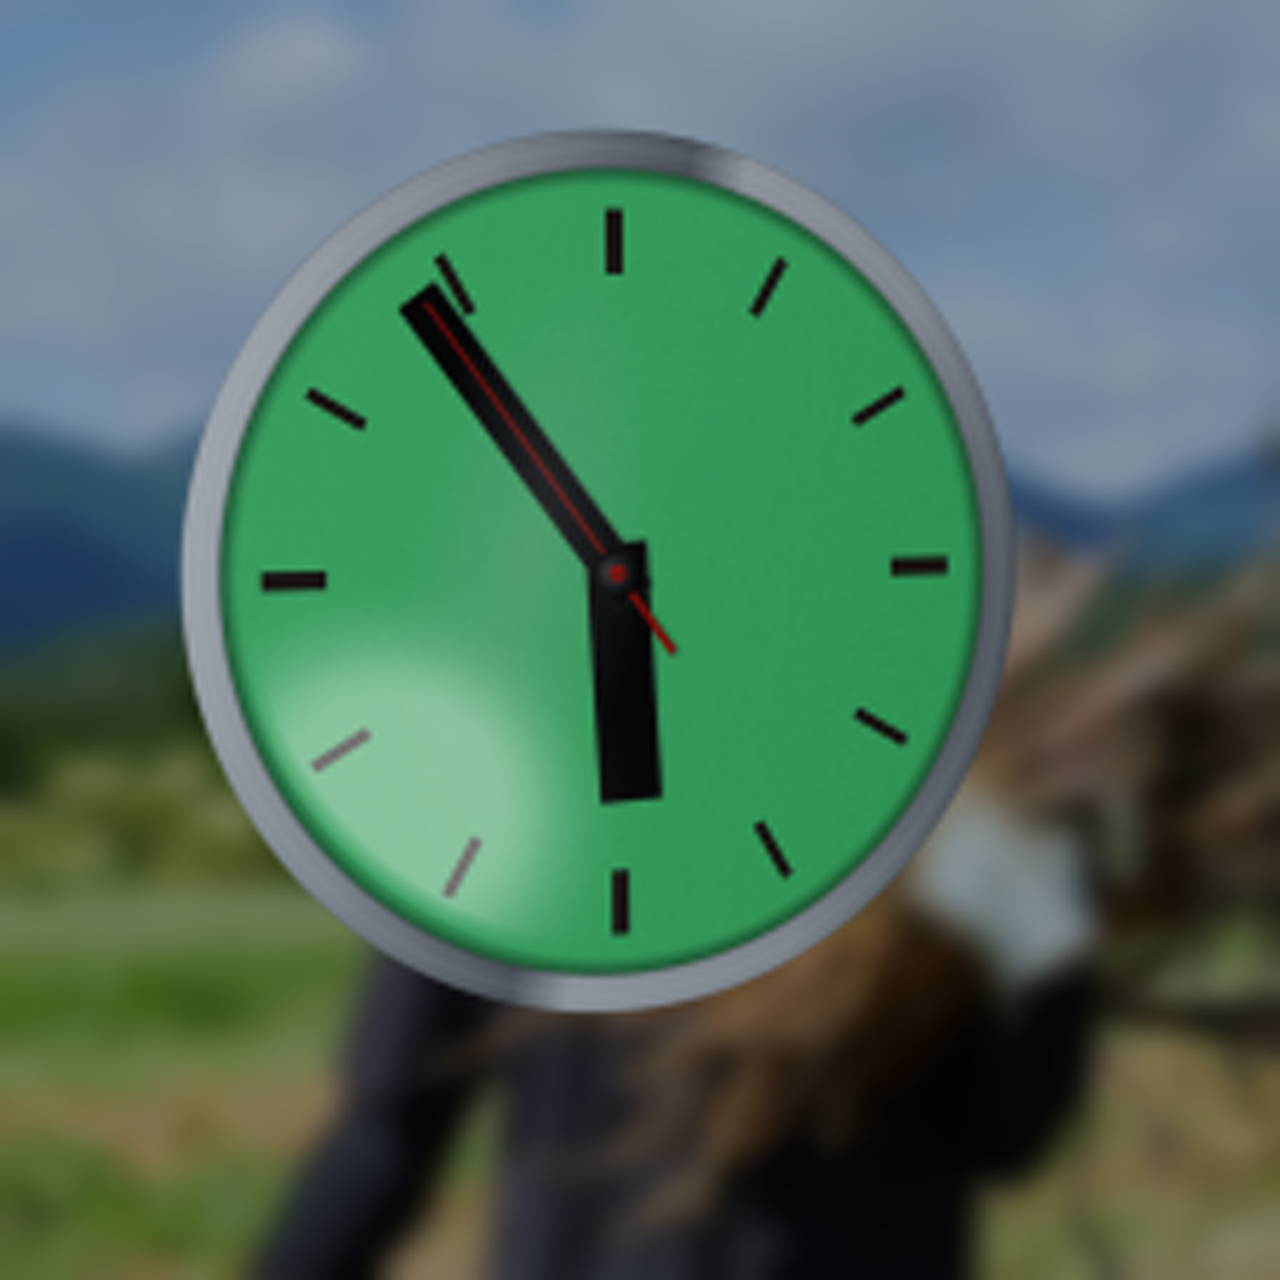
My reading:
**5:53:54**
